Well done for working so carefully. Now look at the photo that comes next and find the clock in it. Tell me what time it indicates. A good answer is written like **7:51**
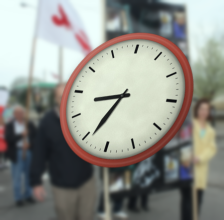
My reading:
**8:34**
